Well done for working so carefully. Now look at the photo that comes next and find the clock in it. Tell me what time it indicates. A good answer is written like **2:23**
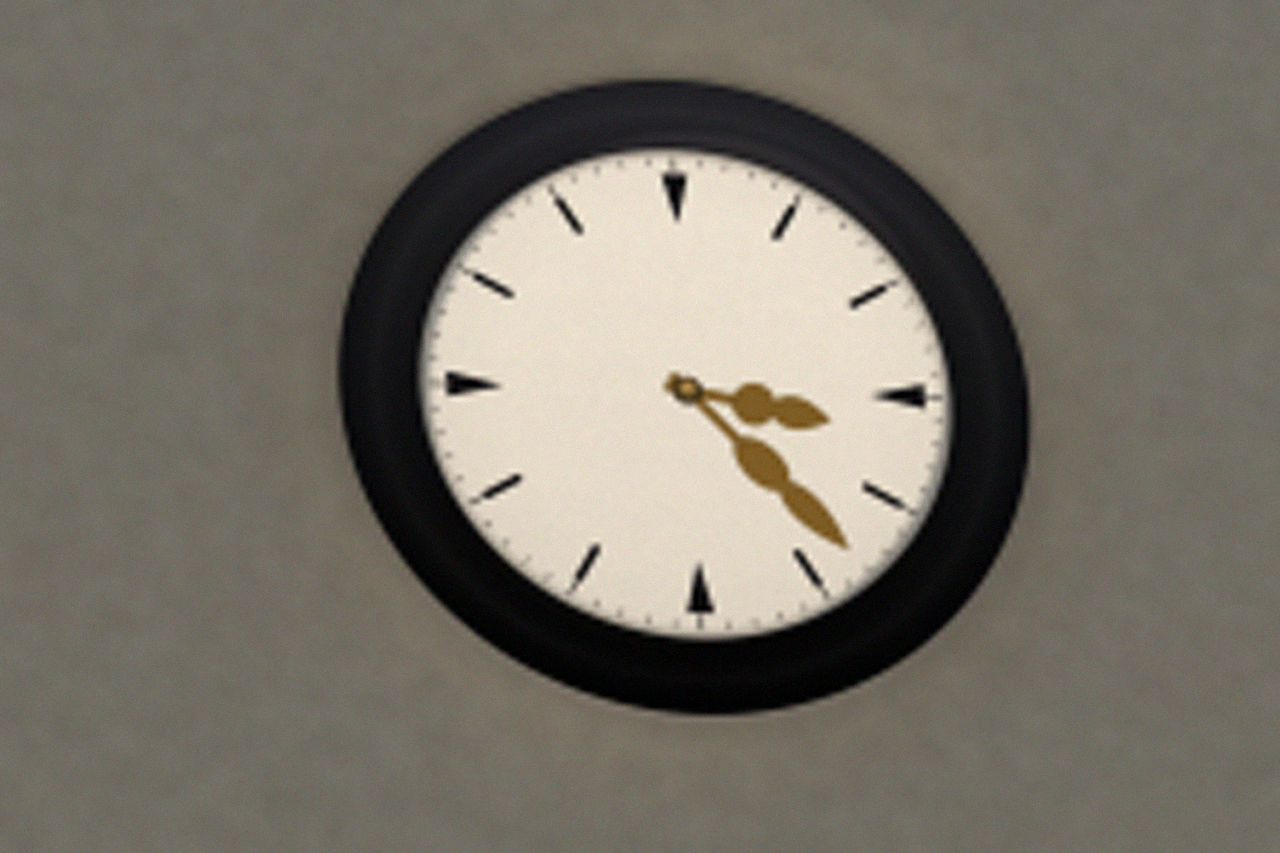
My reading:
**3:23**
